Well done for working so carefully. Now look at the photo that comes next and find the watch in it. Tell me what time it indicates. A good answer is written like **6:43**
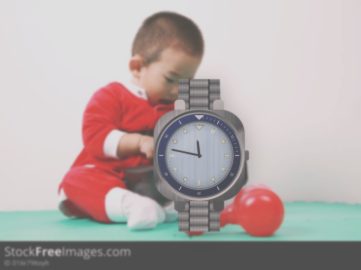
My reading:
**11:47**
